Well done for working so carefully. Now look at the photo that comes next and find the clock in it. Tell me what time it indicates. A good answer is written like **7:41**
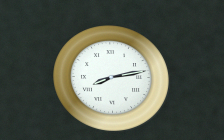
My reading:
**8:13**
